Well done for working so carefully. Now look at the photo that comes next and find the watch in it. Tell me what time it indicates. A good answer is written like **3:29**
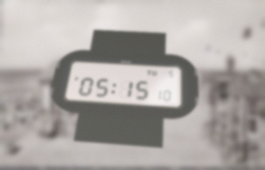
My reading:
**5:15**
